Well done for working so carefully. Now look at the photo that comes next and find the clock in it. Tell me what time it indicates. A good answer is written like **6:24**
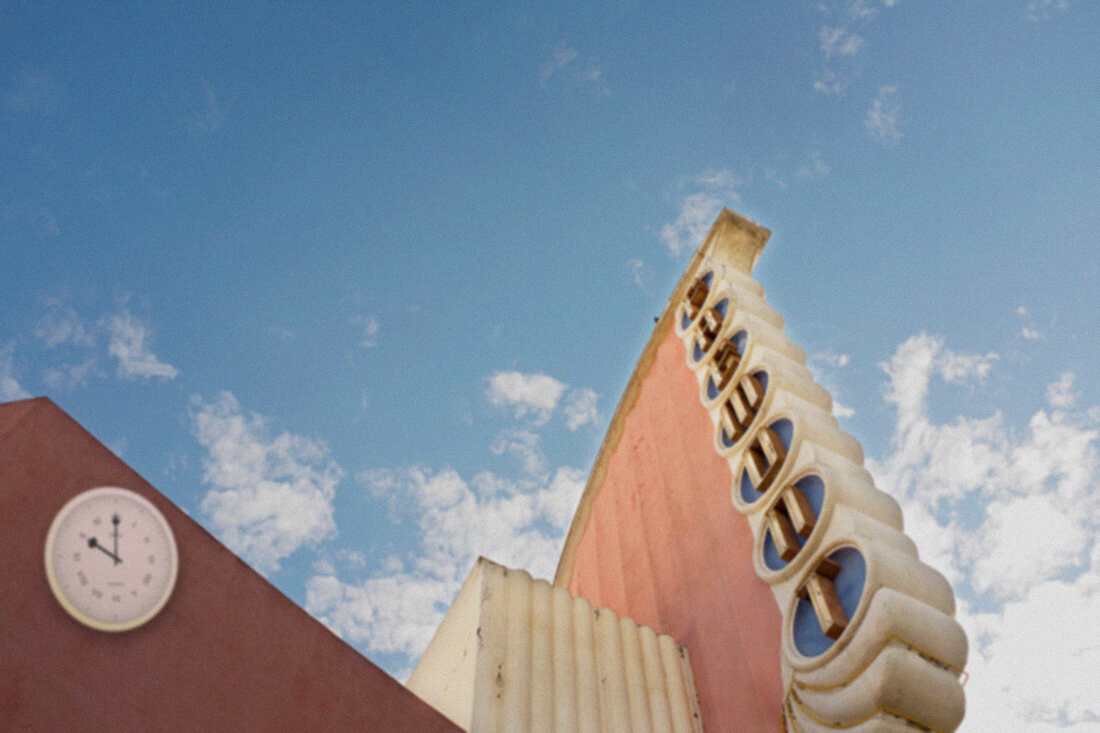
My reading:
**10:00**
